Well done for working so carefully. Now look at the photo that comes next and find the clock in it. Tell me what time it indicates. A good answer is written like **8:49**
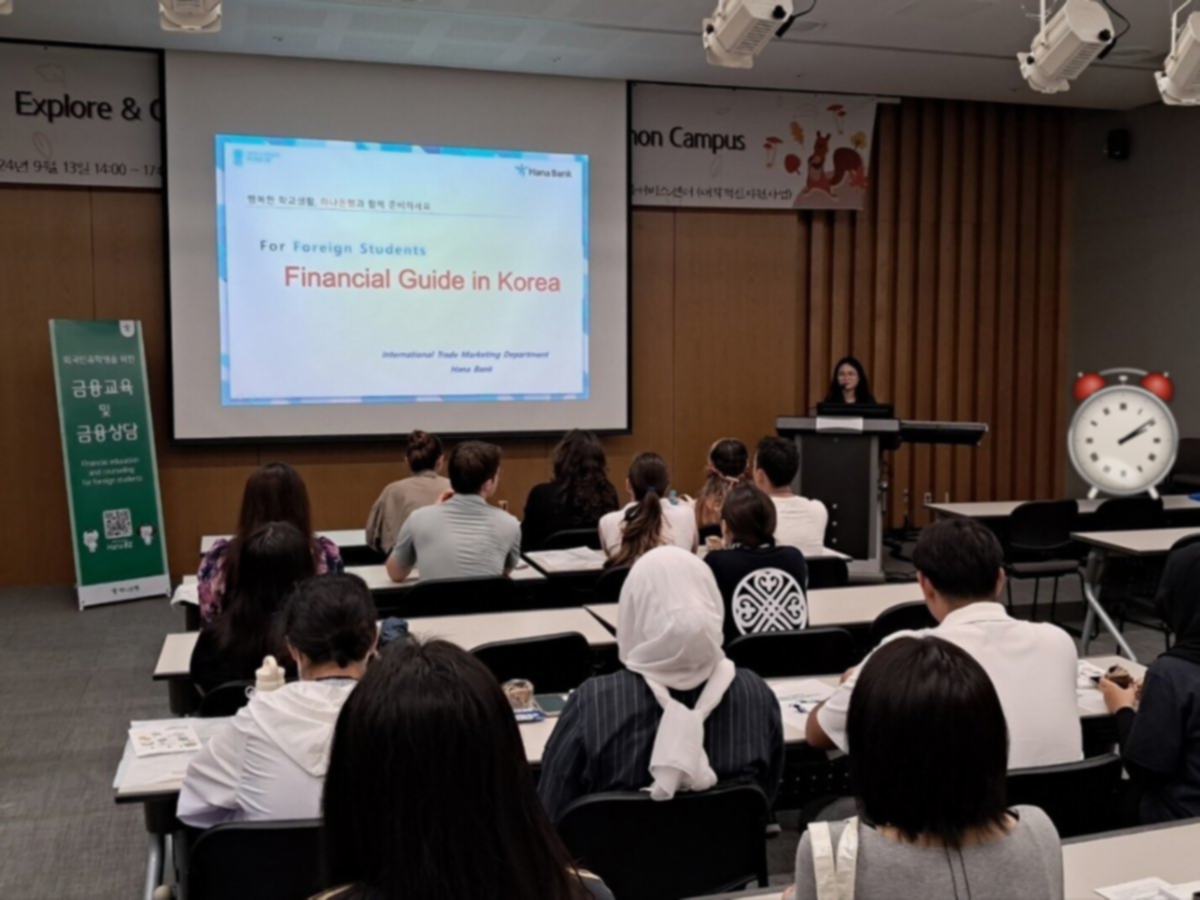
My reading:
**2:09**
